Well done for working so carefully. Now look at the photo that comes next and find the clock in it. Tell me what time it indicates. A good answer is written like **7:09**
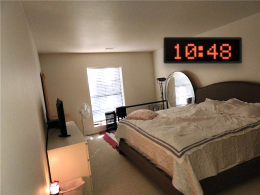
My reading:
**10:48**
